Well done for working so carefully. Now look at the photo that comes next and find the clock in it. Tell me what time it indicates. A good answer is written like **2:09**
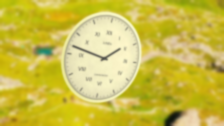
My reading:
**1:47**
